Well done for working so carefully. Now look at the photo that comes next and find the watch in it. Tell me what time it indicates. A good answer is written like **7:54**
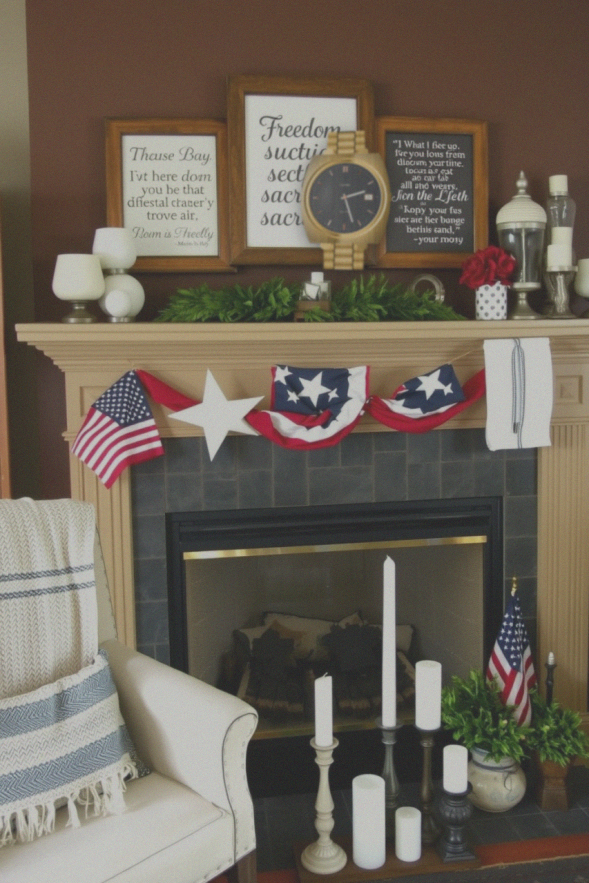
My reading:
**2:27**
